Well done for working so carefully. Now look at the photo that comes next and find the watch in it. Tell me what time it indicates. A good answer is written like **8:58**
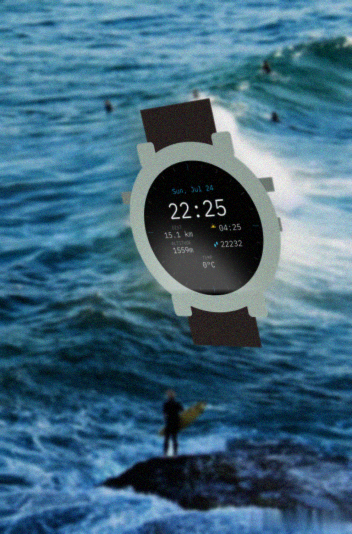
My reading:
**22:25**
